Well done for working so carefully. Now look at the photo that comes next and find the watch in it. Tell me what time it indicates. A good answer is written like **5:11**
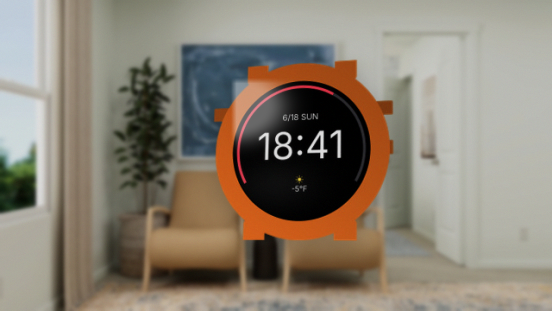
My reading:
**18:41**
